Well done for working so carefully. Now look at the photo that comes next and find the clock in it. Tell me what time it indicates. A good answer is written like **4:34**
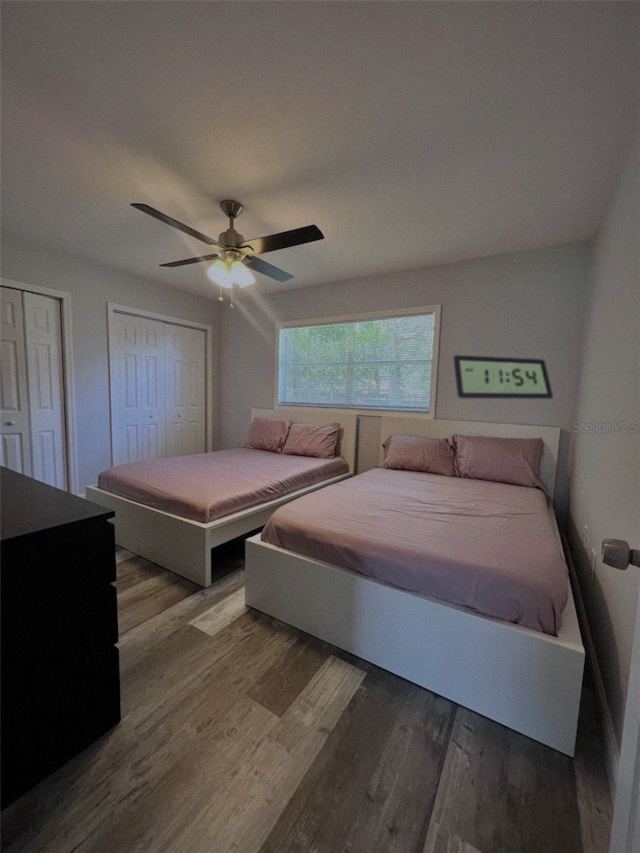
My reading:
**11:54**
